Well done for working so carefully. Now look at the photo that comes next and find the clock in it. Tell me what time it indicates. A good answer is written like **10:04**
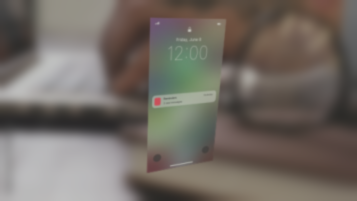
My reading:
**12:00**
